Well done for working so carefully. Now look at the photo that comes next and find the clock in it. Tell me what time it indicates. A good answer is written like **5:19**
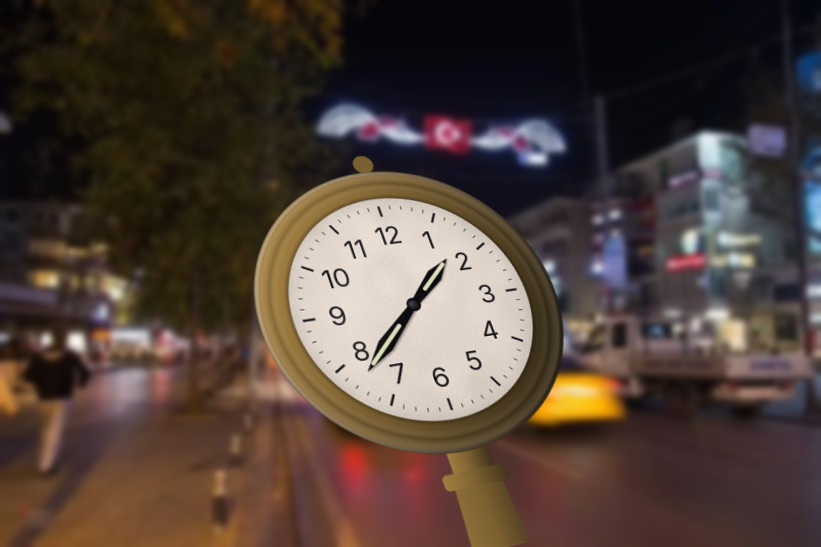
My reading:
**1:38**
